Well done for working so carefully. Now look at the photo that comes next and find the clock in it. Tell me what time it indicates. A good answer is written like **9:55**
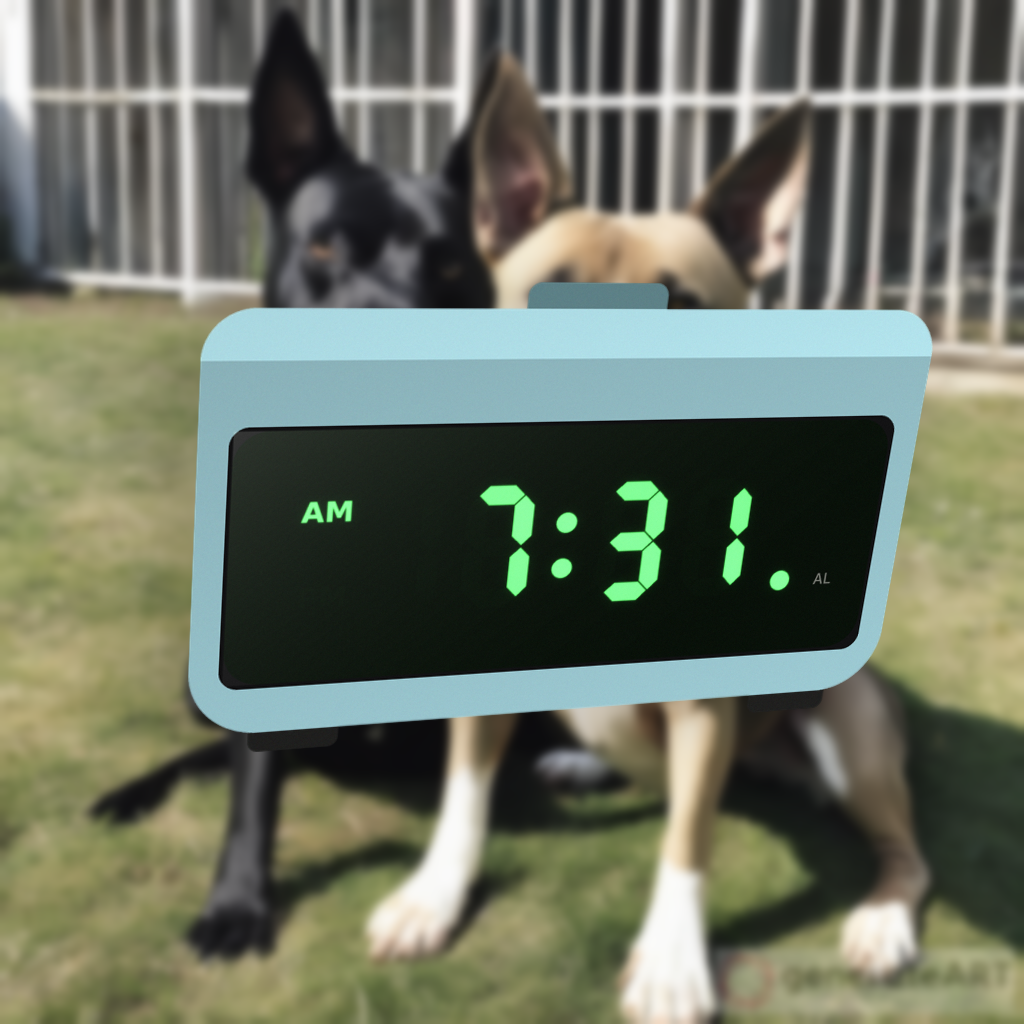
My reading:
**7:31**
